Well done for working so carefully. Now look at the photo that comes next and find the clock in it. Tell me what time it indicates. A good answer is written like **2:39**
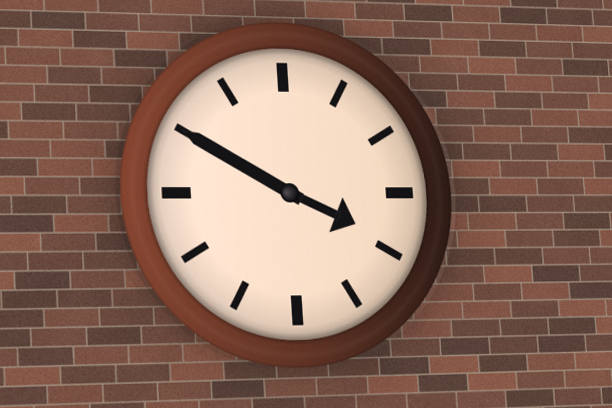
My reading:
**3:50**
